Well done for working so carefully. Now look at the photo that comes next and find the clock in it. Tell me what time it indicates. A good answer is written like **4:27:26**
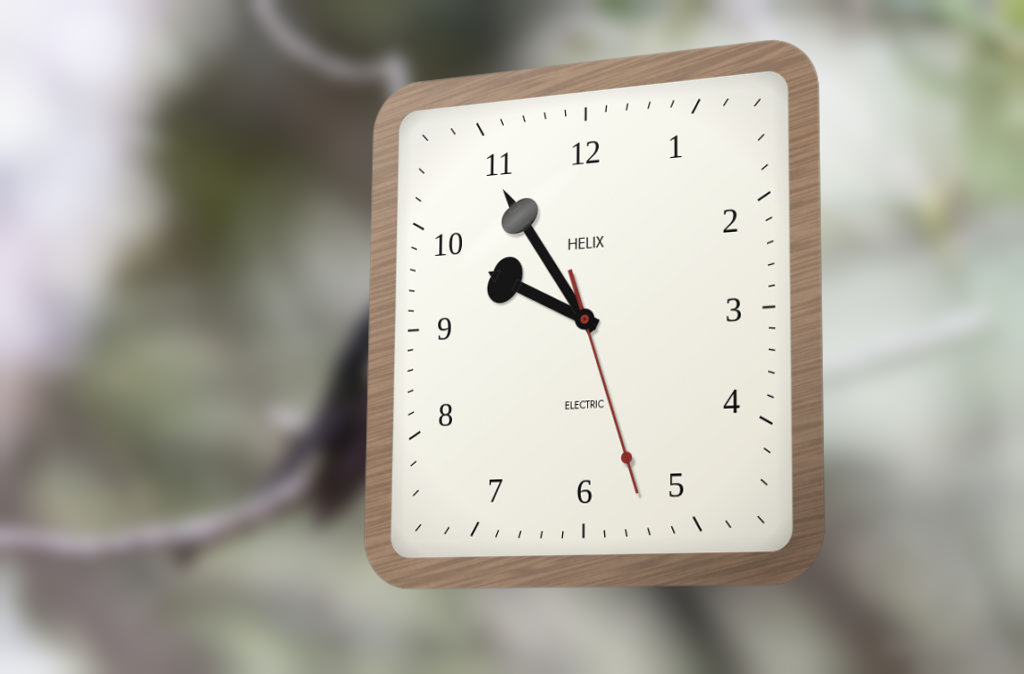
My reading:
**9:54:27**
